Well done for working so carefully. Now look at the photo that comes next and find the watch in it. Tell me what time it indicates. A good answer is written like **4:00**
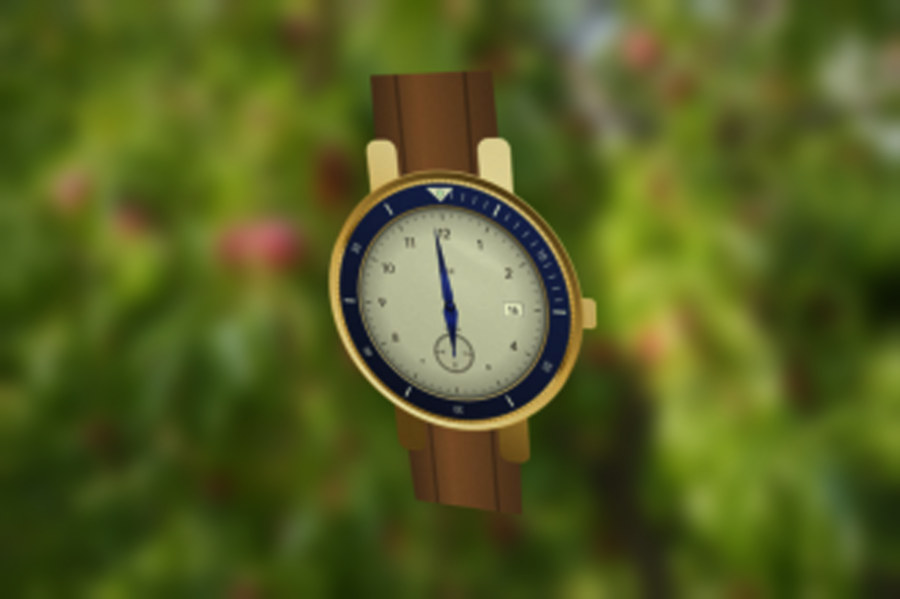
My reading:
**5:59**
